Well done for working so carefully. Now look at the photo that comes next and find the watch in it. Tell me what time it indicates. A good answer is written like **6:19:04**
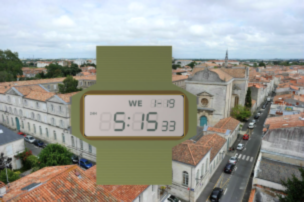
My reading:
**5:15:33**
